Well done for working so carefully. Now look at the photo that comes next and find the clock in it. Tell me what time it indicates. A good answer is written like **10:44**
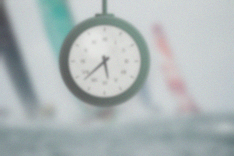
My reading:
**5:38**
